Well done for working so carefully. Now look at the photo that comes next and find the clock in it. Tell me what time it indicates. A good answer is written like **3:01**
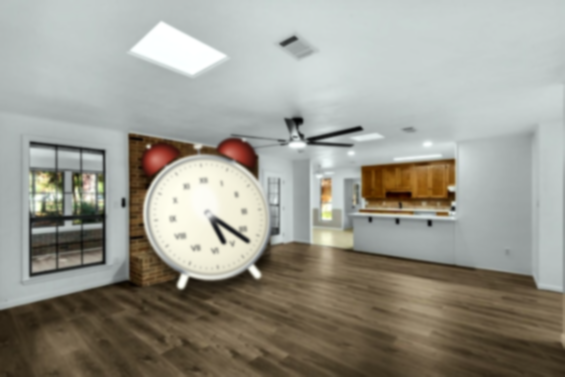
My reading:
**5:22**
